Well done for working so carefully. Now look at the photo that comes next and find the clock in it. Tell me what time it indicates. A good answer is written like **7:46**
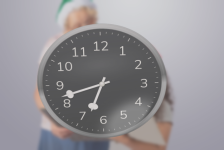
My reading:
**6:42**
